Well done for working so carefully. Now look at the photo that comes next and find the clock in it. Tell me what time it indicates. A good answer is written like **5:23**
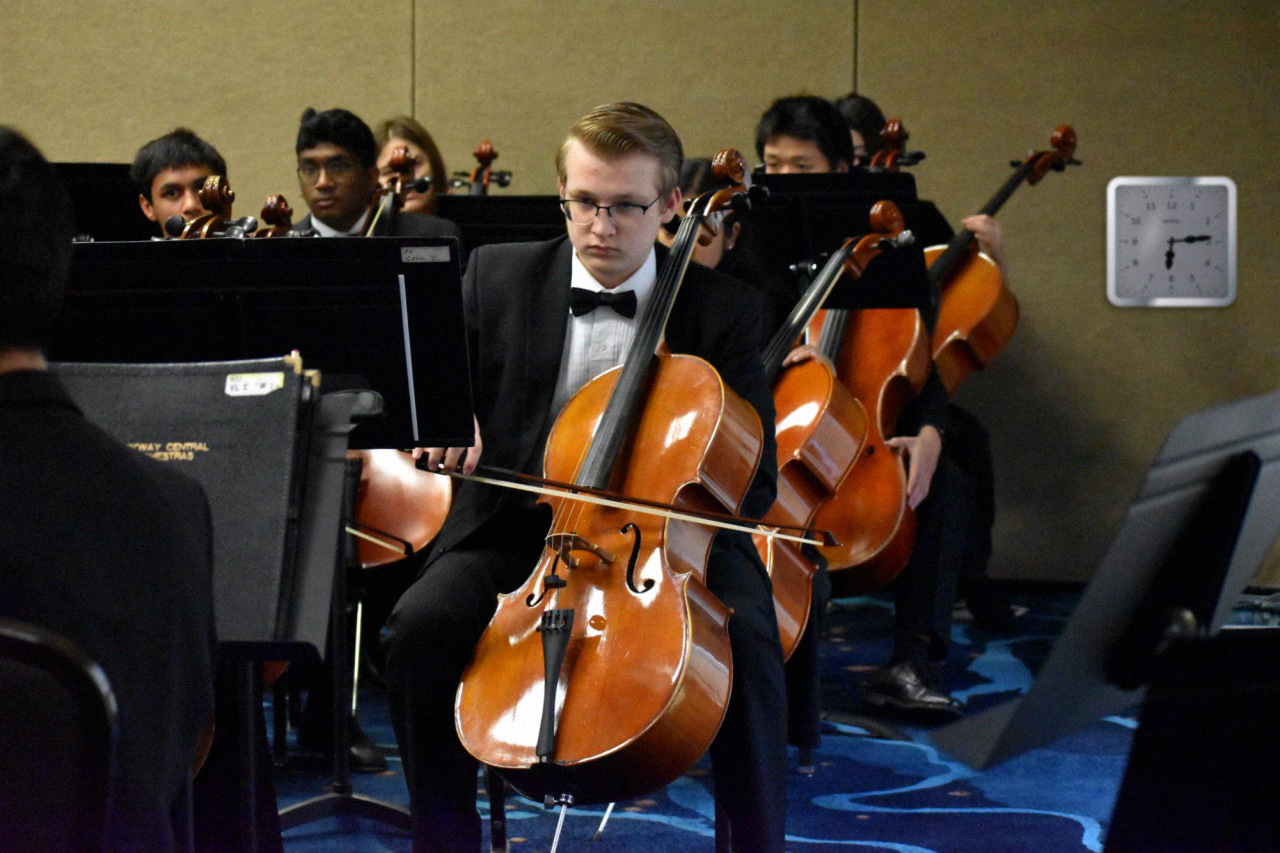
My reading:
**6:14**
